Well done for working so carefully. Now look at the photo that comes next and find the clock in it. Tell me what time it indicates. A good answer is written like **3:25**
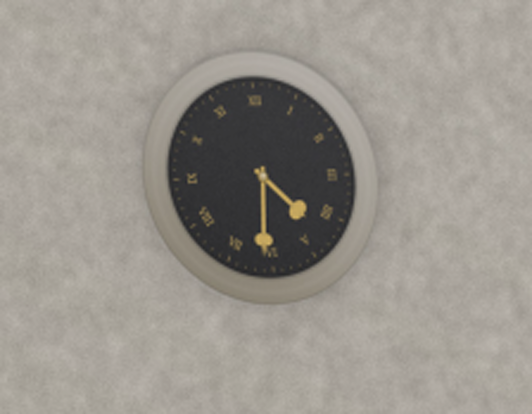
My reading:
**4:31**
